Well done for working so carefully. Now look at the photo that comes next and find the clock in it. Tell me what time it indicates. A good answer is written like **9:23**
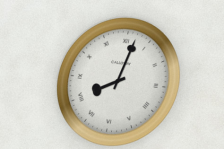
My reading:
**8:02**
